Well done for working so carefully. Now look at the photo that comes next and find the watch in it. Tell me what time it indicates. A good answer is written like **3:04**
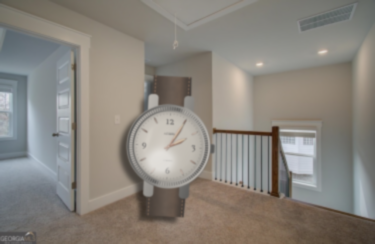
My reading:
**2:05**
